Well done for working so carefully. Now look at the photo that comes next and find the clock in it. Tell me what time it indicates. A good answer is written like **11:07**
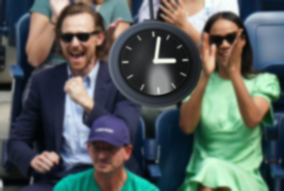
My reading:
**3:02**
